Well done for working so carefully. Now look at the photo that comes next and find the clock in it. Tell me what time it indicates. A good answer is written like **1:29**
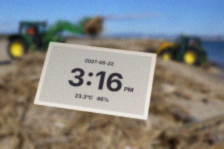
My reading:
**3:16**
